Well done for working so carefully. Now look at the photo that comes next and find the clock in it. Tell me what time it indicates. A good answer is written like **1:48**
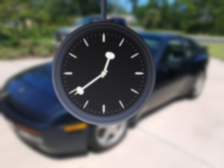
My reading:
**12:39**
